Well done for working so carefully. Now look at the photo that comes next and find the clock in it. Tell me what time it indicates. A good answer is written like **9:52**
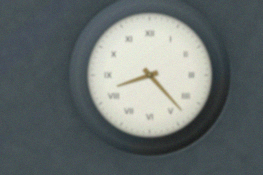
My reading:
**8:23**
